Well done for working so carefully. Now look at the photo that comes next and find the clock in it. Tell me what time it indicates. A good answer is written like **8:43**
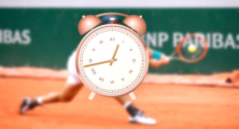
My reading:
**12:43**
